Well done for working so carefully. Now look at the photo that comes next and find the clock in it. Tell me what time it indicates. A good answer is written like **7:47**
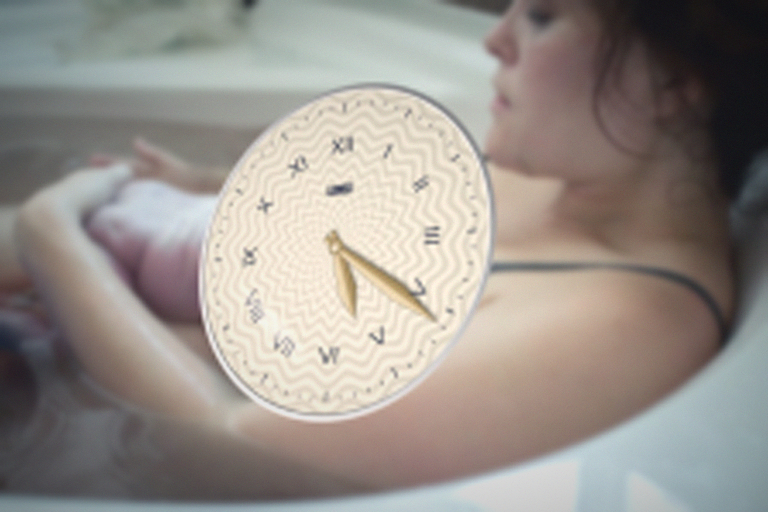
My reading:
**5:21**
